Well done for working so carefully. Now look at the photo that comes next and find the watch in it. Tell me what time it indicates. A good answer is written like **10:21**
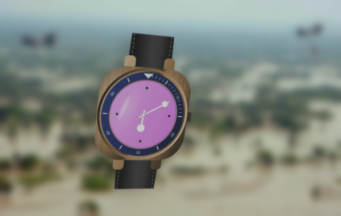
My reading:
**6:10**
